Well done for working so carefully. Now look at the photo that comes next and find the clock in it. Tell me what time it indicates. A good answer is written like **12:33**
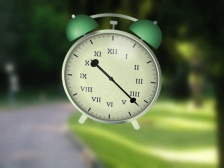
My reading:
**10:22**
